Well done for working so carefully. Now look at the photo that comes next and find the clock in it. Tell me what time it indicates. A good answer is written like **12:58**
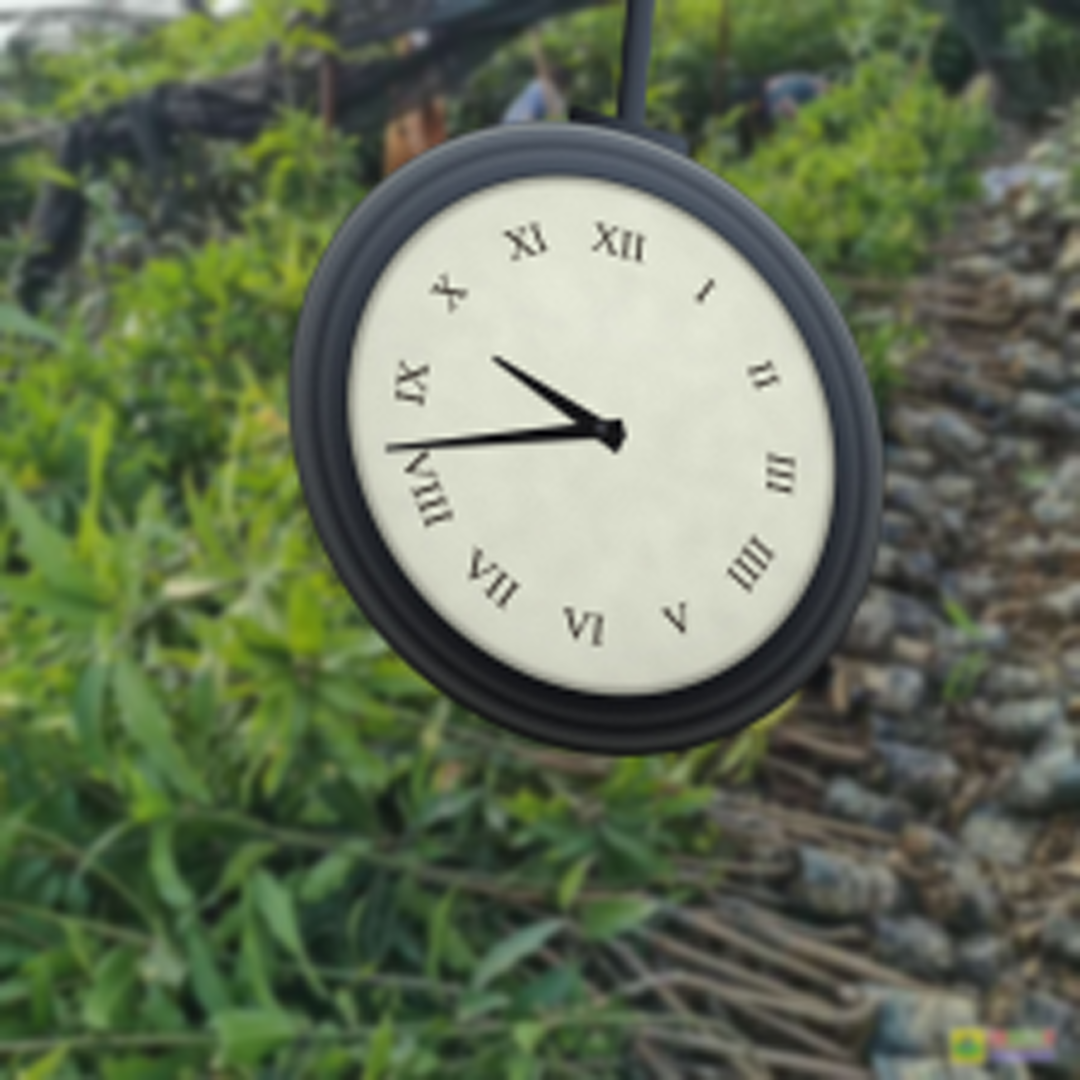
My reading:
**9:42**
